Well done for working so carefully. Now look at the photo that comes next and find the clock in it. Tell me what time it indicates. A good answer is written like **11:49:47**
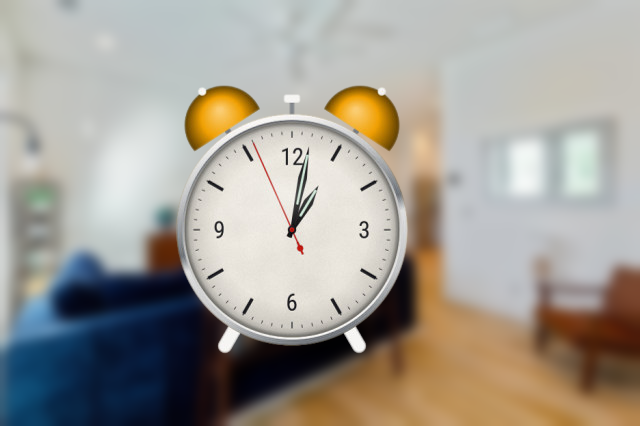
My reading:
**1:01:56**
